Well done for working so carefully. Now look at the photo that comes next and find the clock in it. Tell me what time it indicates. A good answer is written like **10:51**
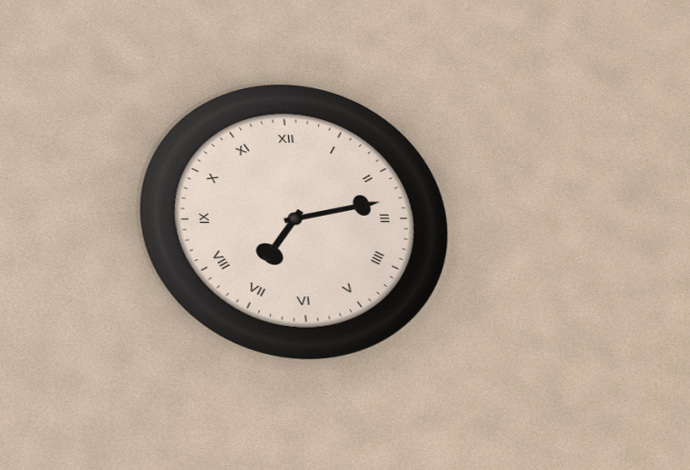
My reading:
**7:13**
